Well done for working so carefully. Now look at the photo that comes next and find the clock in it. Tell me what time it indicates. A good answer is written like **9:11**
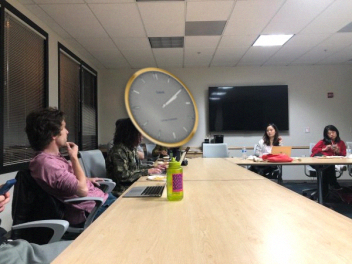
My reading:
**2:10**
